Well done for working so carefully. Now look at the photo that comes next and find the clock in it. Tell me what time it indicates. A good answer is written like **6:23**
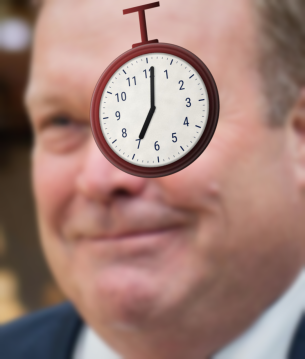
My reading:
**7:01**
